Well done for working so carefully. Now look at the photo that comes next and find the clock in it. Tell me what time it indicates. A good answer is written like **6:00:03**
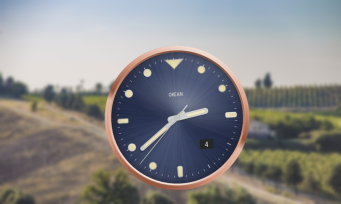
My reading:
**2:38:37**
